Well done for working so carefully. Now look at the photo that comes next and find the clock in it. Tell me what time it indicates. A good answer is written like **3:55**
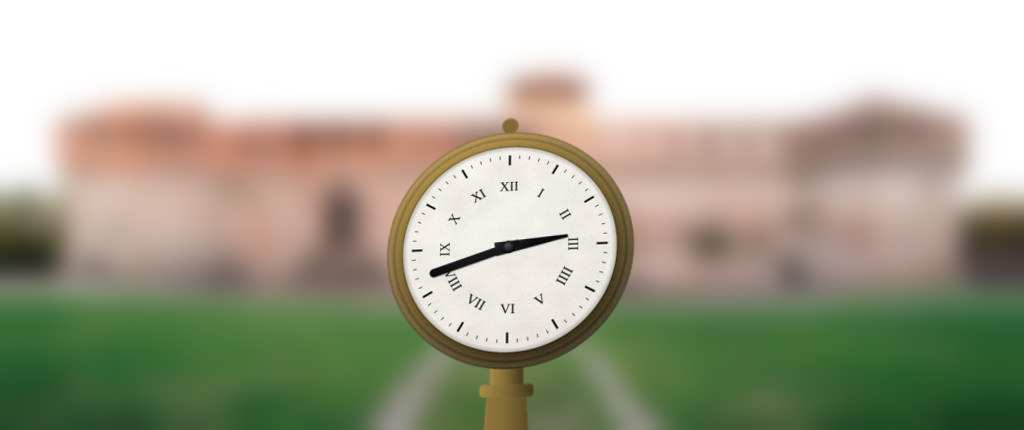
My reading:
**2:42**
